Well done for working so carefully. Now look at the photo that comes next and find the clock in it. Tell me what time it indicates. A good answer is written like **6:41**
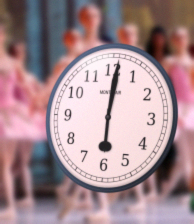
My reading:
**6:01**
